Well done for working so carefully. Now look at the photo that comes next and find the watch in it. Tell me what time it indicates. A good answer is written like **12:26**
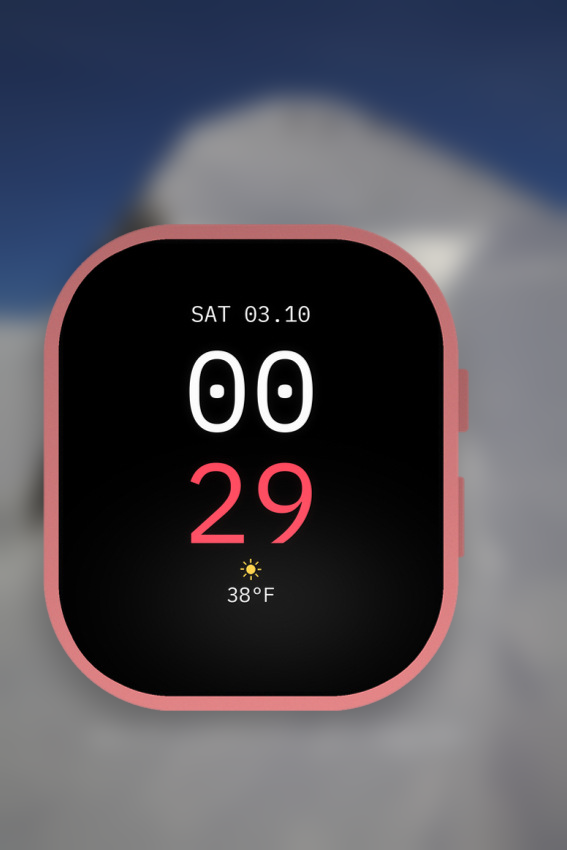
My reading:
**0:29**
